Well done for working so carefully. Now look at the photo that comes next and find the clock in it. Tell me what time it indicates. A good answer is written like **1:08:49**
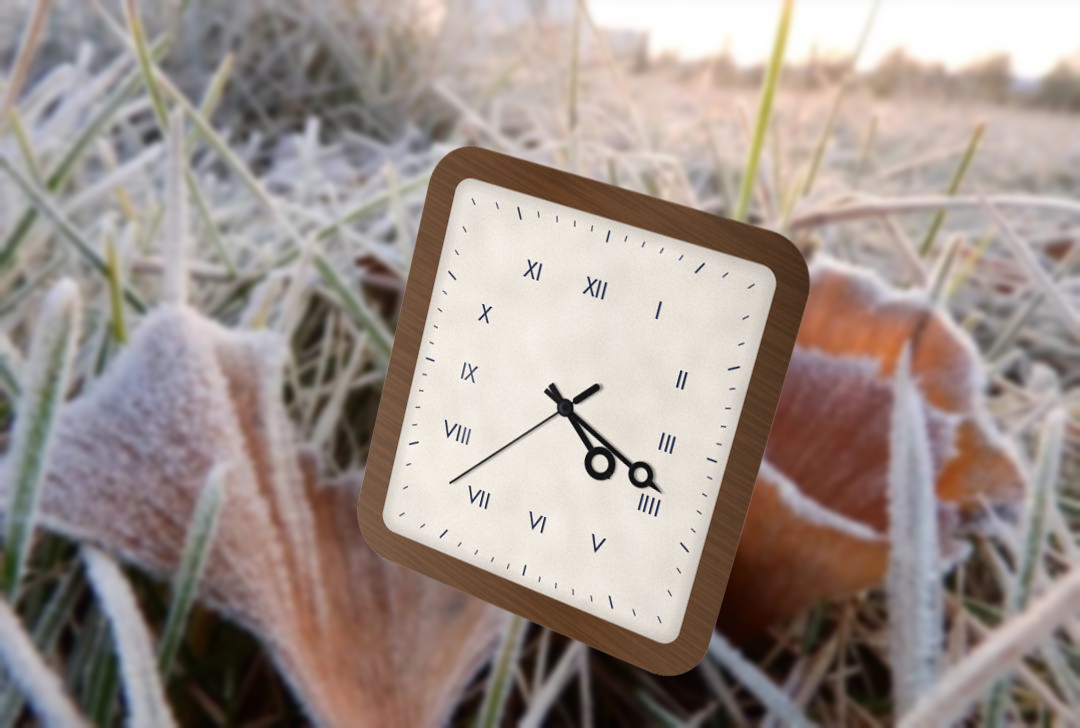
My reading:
**4:18:37**
